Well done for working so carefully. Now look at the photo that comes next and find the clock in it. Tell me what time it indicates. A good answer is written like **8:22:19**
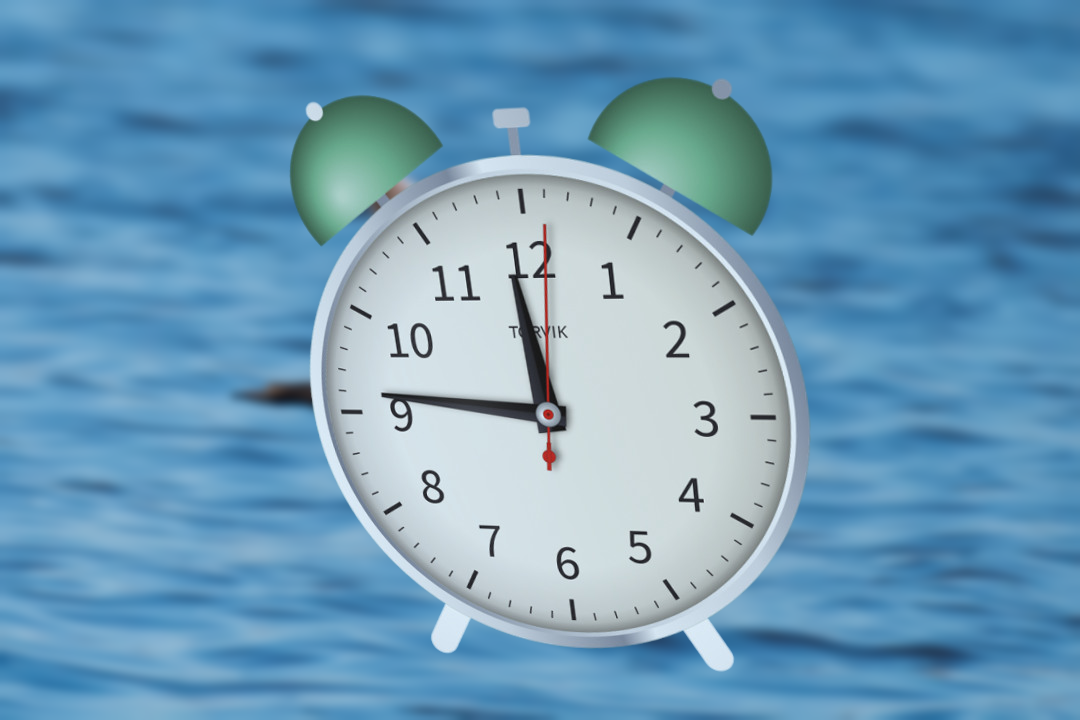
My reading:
**11:46:01**
